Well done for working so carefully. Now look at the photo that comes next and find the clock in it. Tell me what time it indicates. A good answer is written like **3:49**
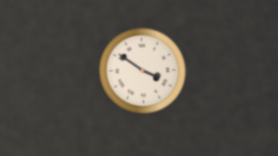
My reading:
**3:51**
